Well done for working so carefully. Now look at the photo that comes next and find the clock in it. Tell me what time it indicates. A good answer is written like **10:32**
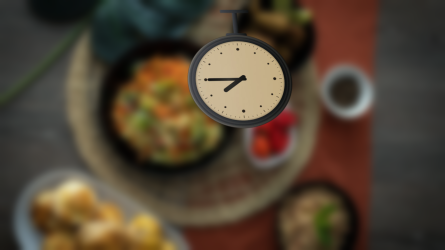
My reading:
**7:45**
